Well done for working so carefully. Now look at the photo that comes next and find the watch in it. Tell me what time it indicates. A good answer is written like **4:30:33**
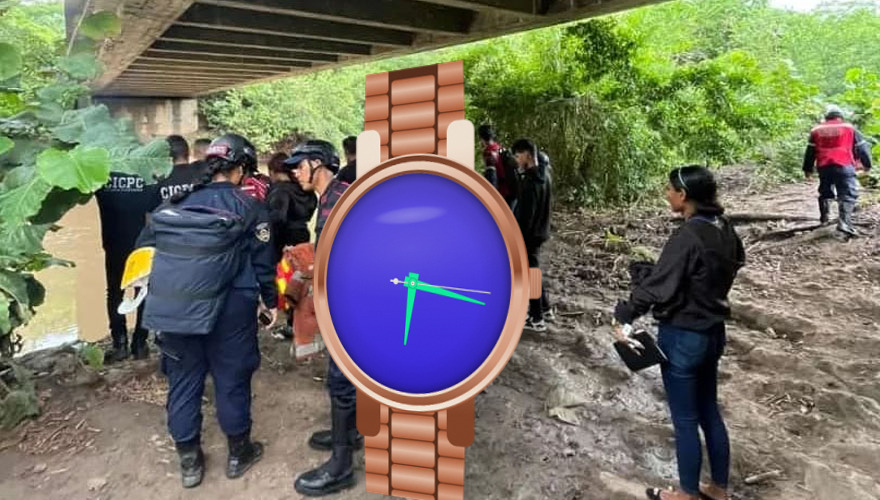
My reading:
**6:17:16**
